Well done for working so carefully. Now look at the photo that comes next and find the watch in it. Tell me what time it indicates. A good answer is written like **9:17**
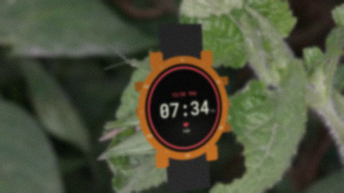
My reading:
**7:34**
